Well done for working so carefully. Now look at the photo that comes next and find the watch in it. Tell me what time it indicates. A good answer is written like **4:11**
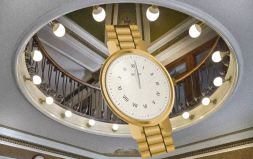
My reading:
**12:01**
